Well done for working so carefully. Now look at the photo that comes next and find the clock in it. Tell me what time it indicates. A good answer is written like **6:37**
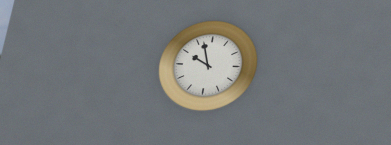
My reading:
**9:57**
